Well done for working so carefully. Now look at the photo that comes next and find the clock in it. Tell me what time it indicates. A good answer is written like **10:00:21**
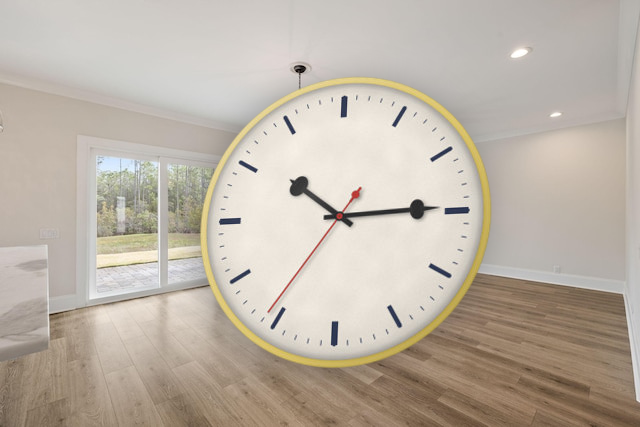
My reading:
**10:14:36**
